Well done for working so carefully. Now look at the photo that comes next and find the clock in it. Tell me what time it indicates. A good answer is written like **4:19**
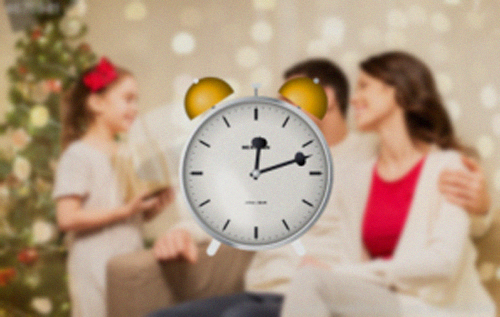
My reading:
**12:12**
